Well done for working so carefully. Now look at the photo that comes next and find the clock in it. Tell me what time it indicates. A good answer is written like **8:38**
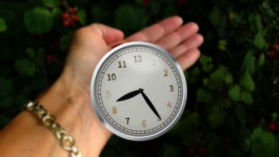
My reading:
**8:25**
